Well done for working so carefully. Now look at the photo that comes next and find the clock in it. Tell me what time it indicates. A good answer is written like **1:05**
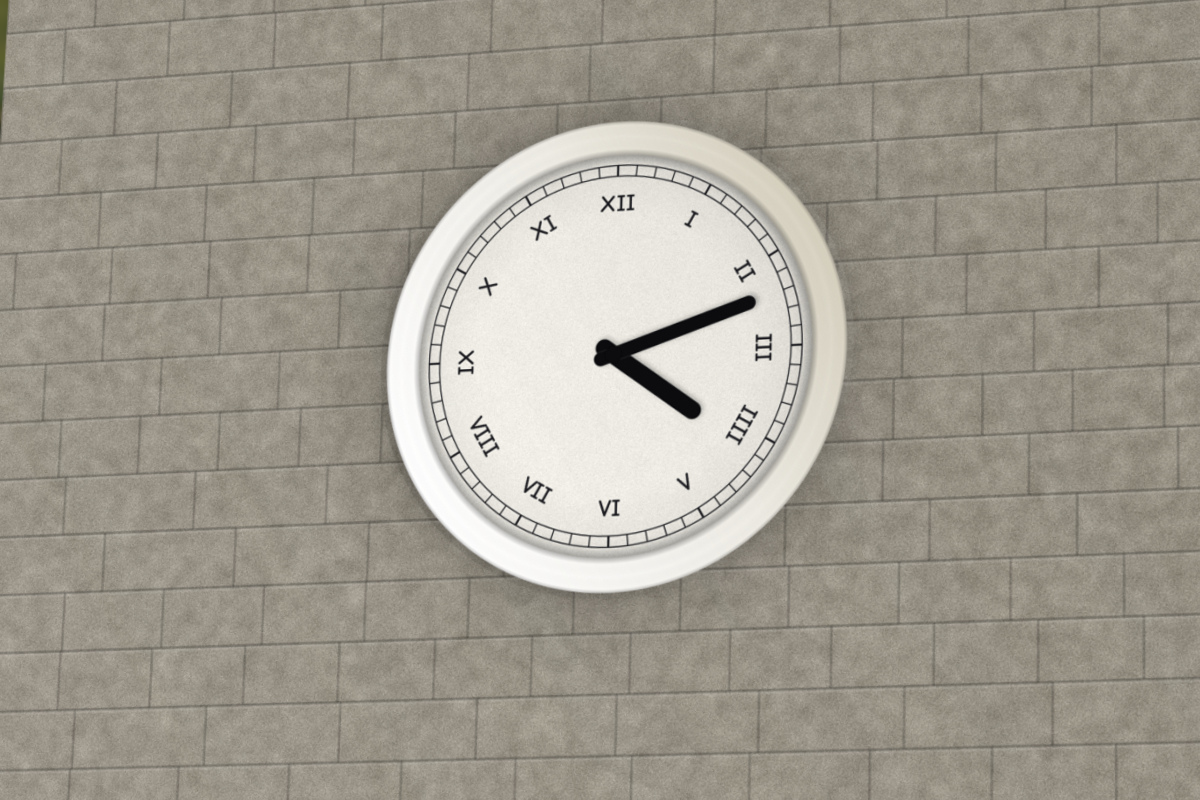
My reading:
**4:12**
